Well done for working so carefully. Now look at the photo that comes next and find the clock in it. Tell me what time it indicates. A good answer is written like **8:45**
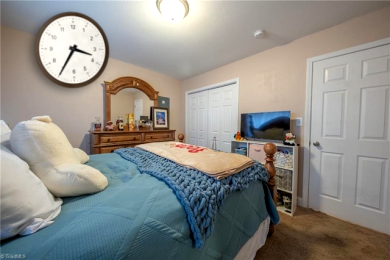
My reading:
**3:35**
